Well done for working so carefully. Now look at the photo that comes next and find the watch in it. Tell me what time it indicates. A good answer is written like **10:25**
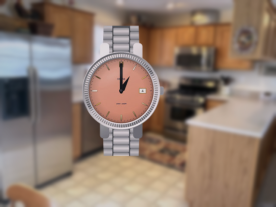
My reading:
**1:00**
